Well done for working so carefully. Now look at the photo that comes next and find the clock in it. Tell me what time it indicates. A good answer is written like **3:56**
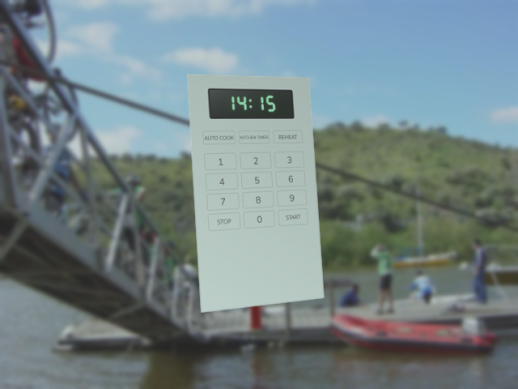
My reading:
**14:15**
